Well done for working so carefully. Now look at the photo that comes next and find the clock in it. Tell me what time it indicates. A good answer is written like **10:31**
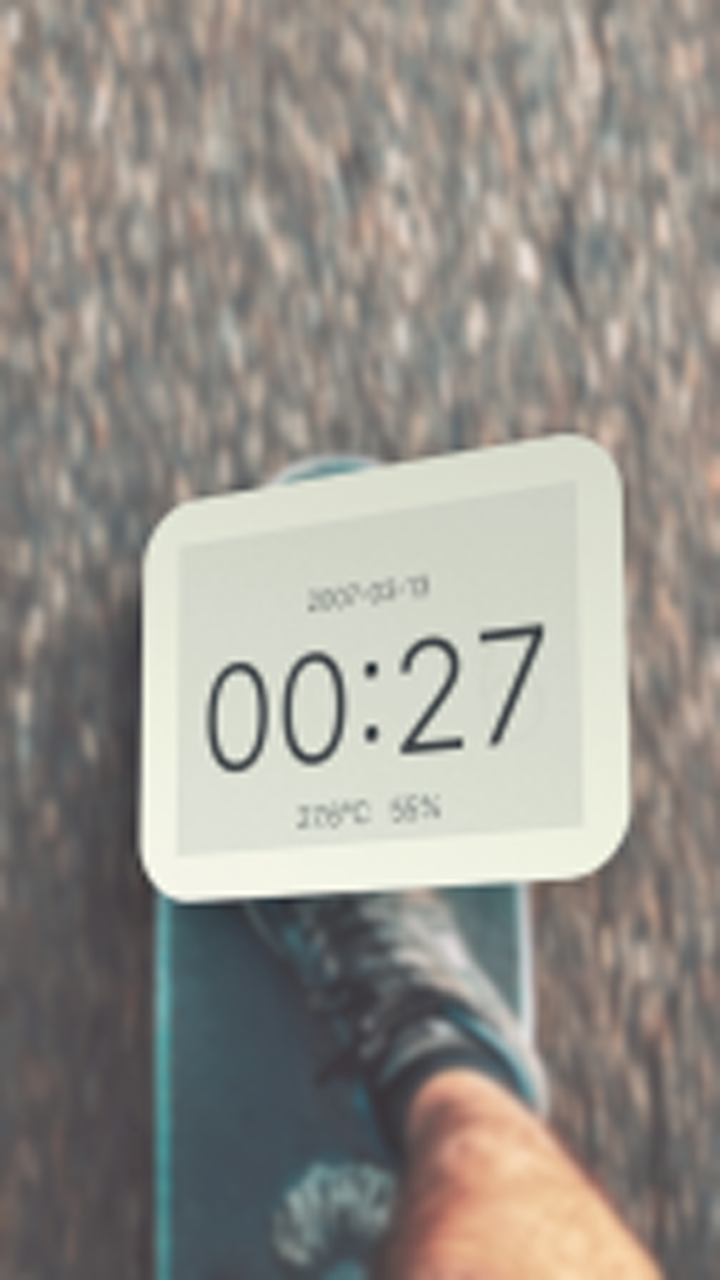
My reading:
**0:27**
